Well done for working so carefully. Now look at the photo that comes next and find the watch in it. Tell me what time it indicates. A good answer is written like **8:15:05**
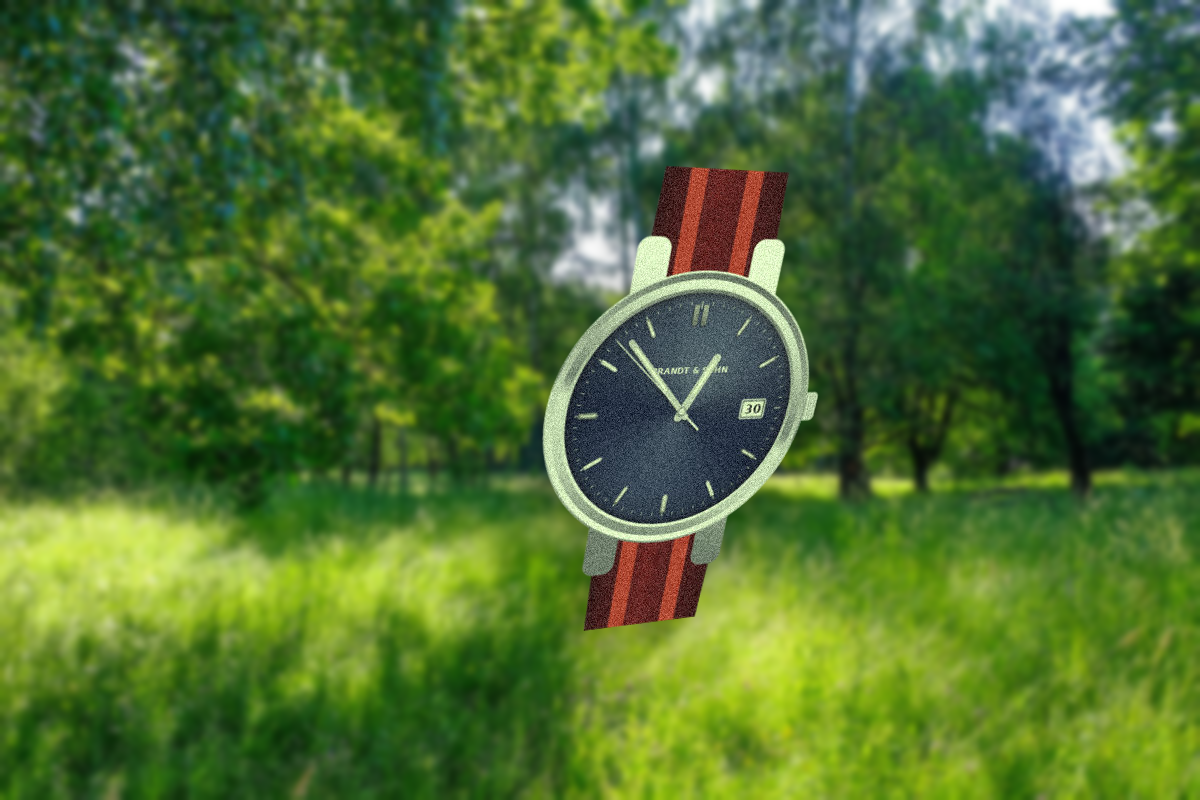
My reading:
**12:52:52**
